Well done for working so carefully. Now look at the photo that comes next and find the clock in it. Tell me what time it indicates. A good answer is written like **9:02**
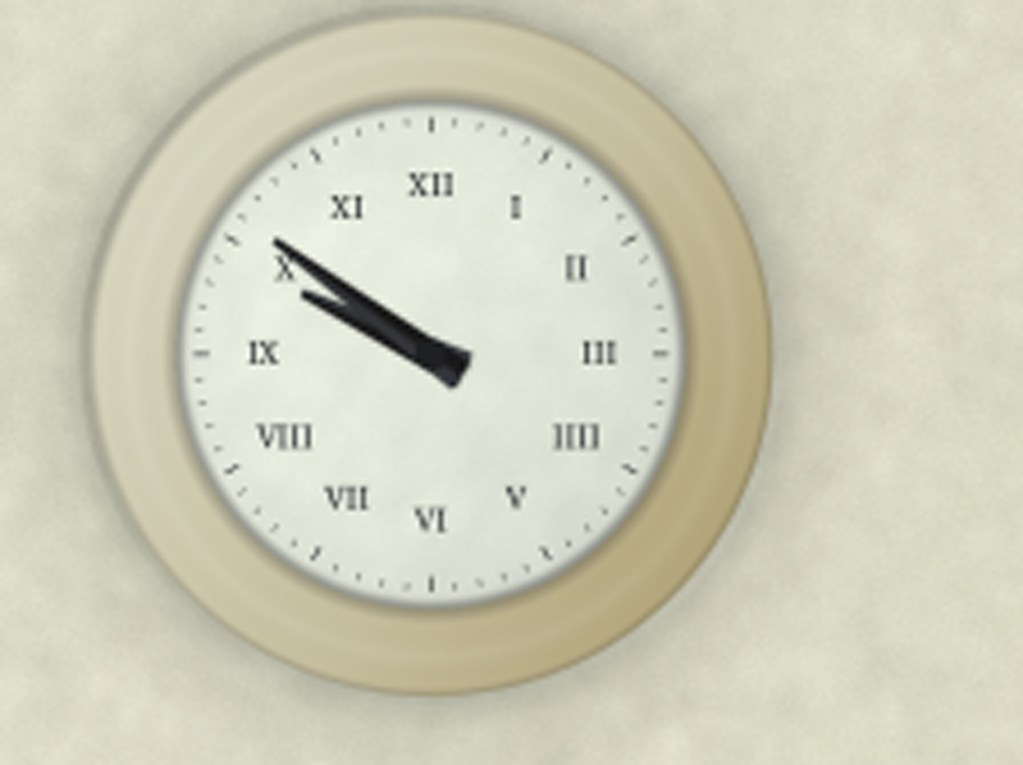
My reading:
**9:51**
